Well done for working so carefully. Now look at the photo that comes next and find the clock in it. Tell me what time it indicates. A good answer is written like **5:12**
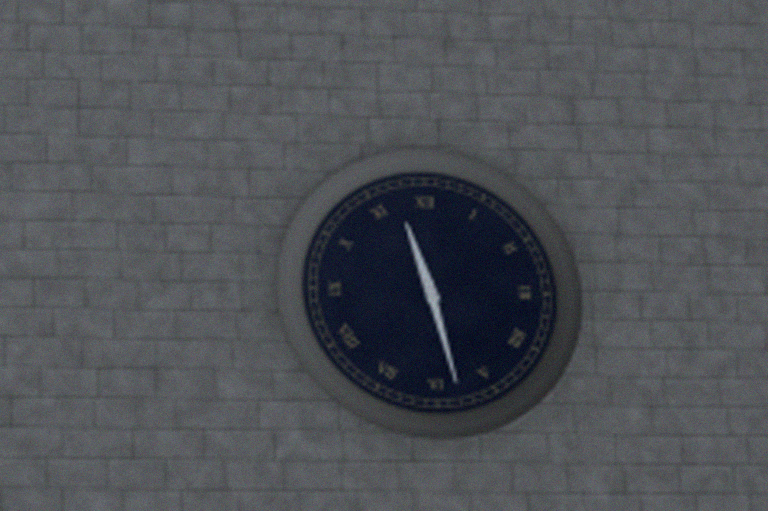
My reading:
**11:28**
